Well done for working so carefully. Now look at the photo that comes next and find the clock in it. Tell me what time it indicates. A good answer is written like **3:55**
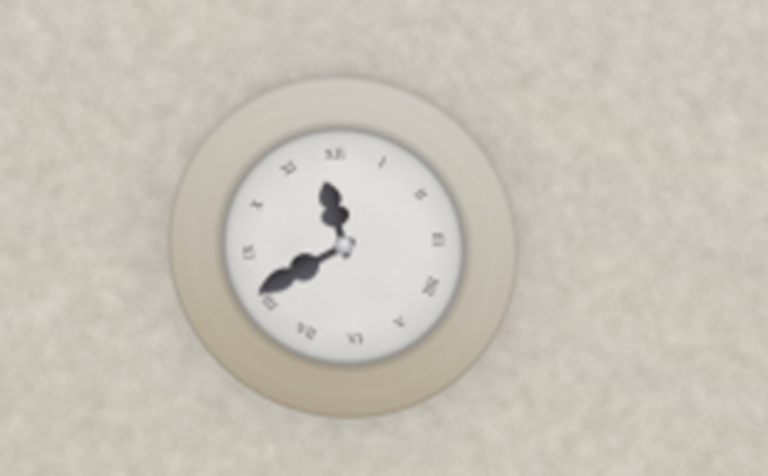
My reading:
**11:41**
